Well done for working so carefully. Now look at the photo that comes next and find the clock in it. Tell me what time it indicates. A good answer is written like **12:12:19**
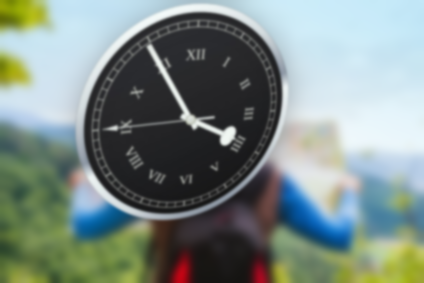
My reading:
**3:54:45**
